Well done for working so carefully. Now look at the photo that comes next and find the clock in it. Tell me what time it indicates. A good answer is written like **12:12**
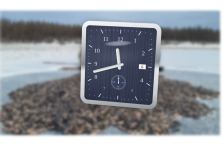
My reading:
**11:42**
